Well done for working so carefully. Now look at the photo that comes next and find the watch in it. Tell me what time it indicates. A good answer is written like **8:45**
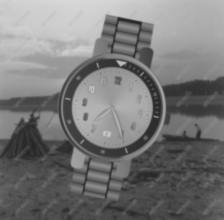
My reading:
**7:25**
